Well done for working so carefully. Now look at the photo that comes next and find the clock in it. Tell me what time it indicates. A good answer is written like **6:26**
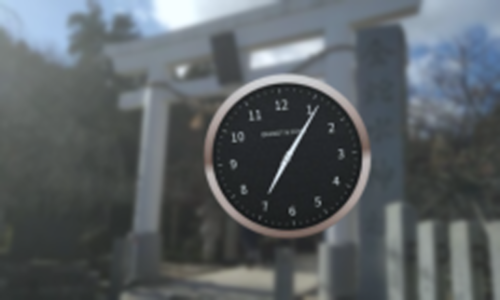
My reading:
**7:06**
